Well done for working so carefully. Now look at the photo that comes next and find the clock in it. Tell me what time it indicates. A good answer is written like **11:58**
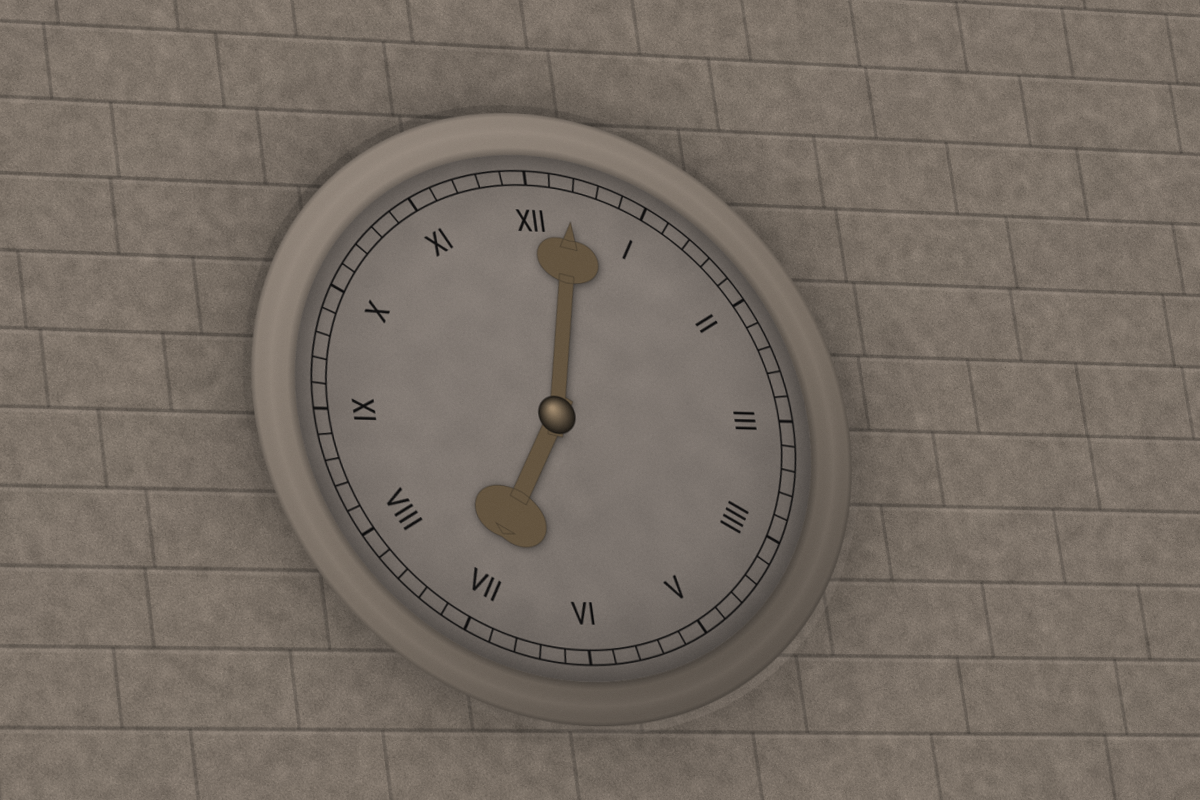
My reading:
**7:02**
